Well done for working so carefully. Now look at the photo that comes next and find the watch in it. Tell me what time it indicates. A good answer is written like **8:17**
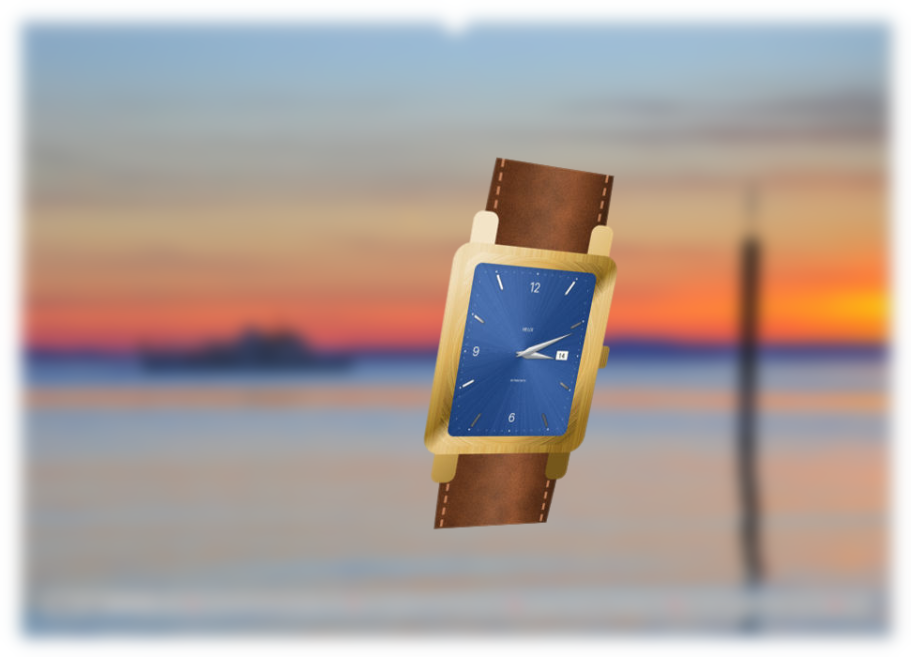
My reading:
**3:11**
